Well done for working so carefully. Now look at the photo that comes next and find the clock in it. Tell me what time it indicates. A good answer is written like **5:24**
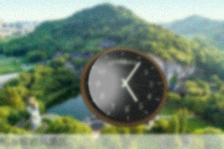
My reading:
**5:06**
